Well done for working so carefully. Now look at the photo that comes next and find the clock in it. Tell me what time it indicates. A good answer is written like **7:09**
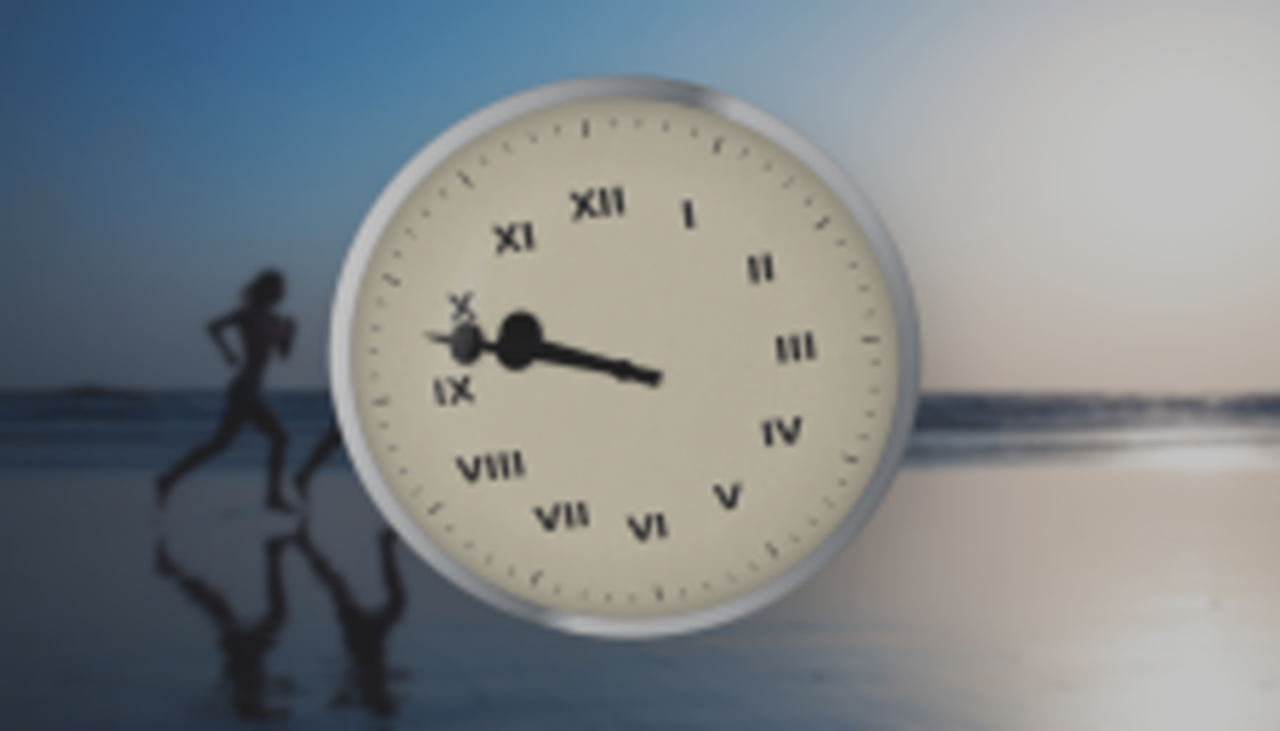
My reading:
**9:48**
